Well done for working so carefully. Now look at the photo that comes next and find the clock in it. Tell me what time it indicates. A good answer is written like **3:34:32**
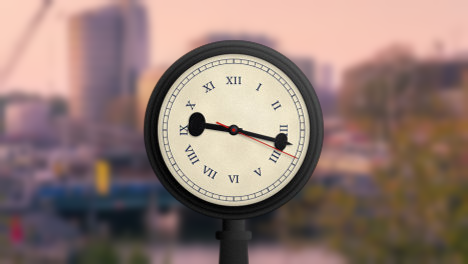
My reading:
**9:17:19**
